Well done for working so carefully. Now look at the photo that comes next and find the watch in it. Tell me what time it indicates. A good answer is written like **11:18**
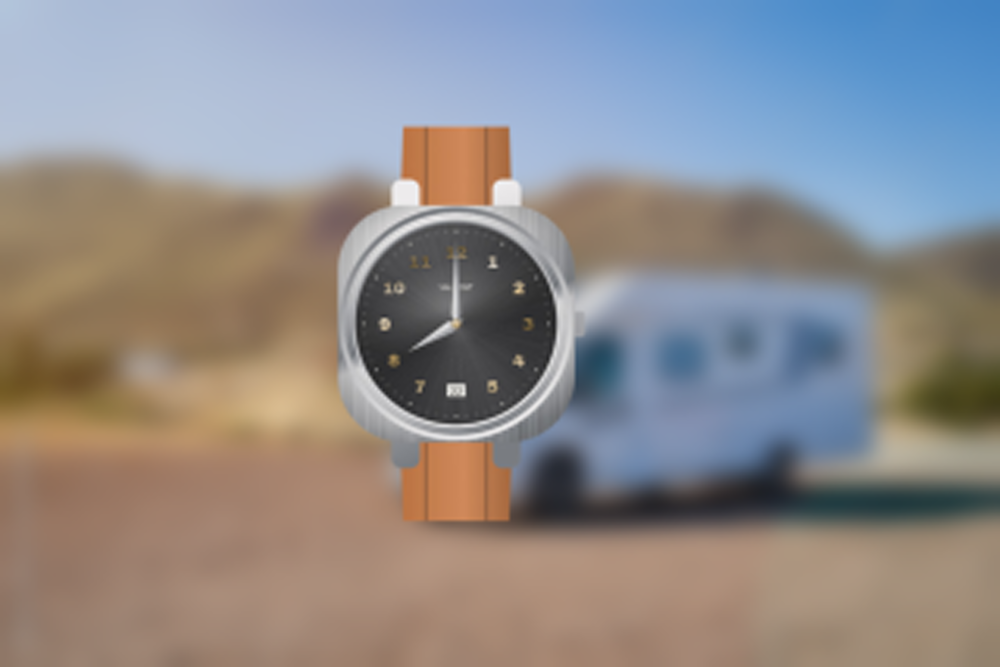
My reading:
**8:00**
